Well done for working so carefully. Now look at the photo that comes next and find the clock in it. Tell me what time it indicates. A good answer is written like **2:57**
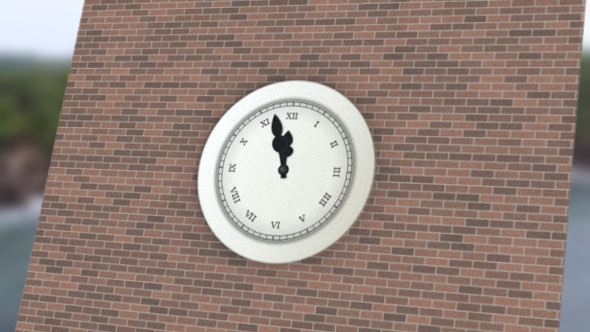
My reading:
**11:57**
